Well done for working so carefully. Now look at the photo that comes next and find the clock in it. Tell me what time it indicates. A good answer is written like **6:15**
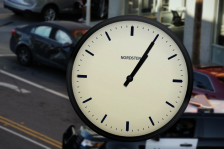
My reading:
**1:05**
